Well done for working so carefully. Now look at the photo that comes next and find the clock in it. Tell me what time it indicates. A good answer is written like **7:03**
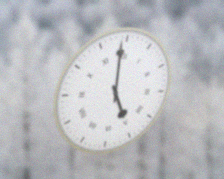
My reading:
**4:59**
